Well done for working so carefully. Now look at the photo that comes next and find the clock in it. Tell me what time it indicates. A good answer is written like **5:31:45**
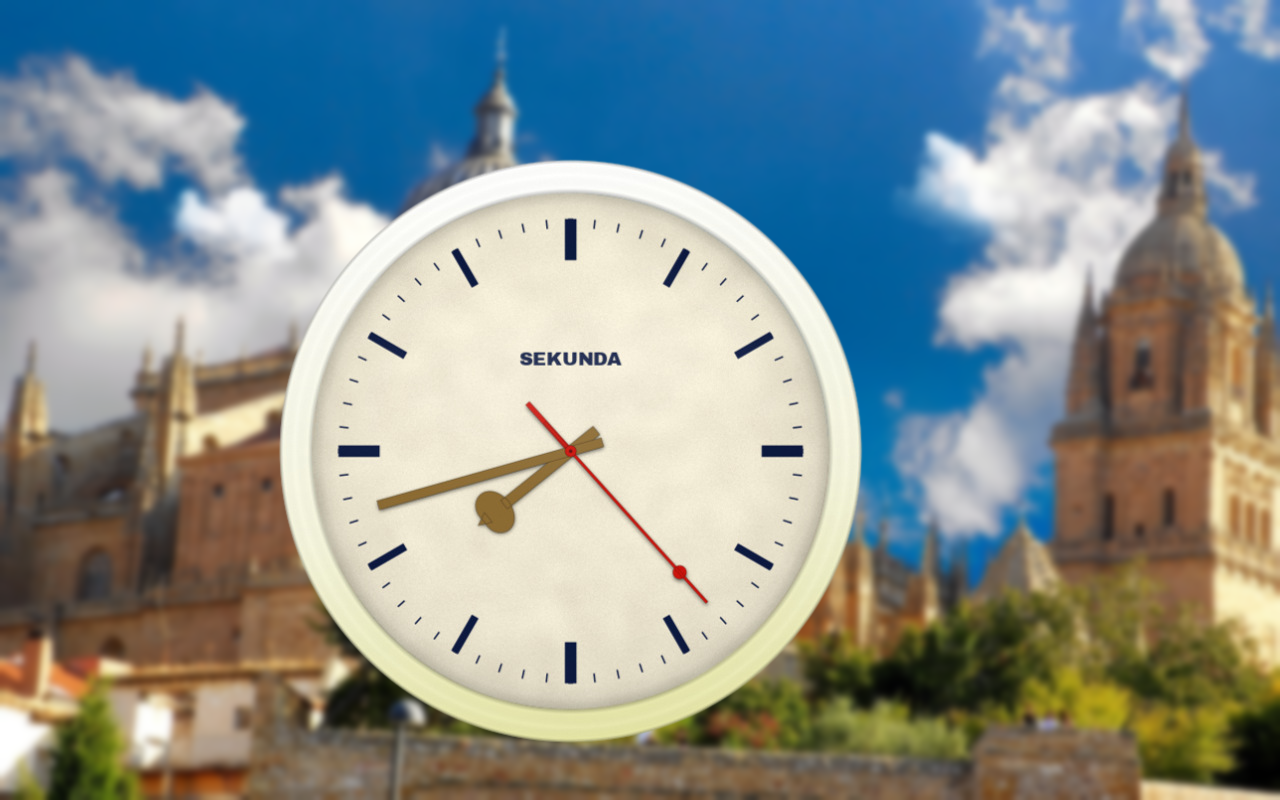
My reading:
**7:42:23**
